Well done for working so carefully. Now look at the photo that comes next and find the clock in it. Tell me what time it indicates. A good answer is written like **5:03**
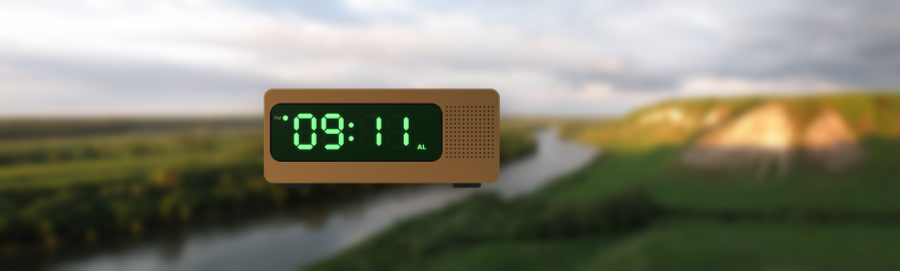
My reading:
**9:11**
